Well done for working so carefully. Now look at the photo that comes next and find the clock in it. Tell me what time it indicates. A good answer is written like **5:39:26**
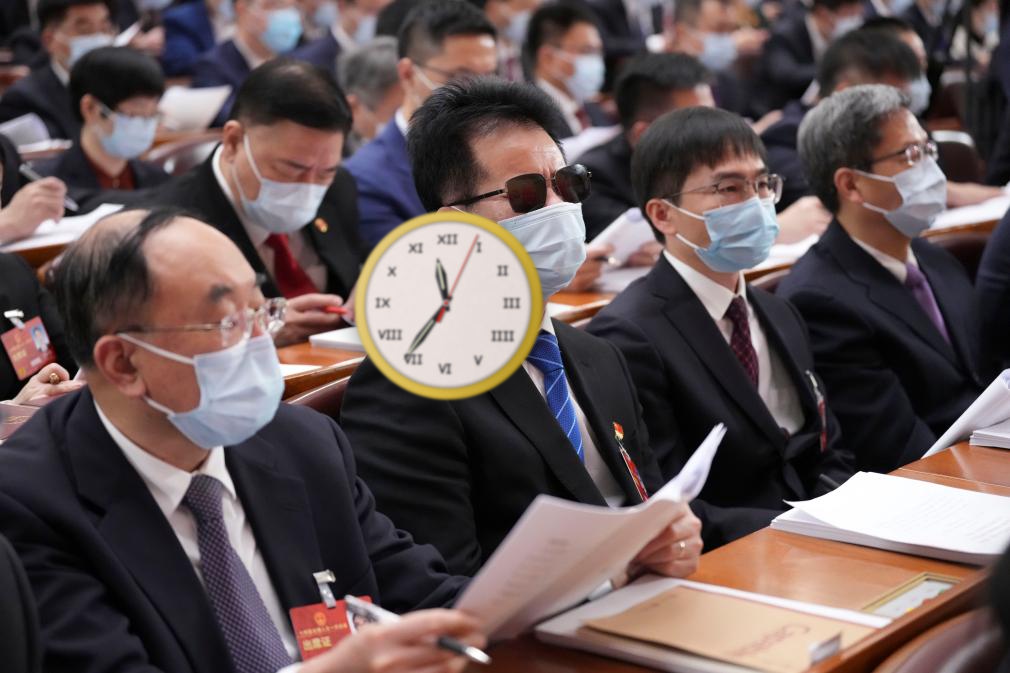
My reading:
**11:36:04**
